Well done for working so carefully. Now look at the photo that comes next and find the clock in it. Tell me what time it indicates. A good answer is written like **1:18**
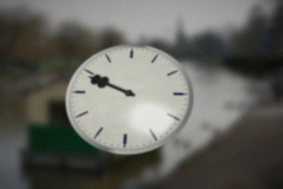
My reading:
**9:49**
